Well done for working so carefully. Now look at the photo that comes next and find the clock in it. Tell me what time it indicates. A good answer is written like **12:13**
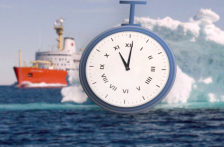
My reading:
**11:01**
